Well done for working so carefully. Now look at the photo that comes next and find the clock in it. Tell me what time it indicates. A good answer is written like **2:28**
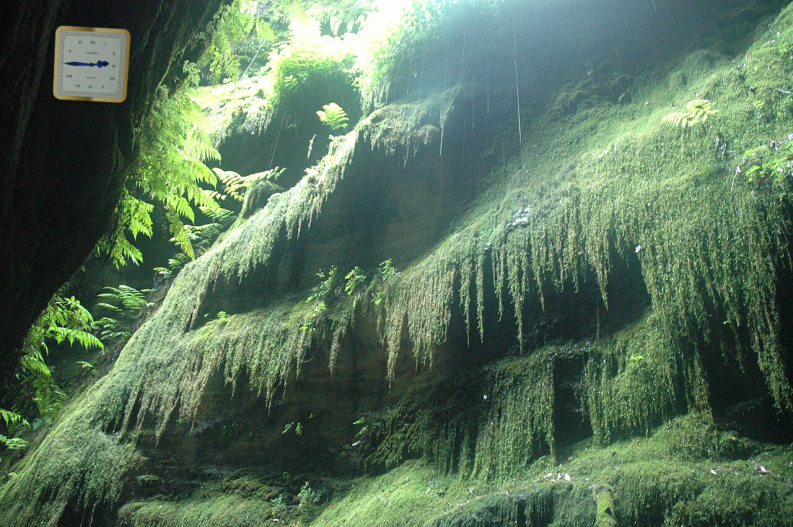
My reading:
**2:45**
